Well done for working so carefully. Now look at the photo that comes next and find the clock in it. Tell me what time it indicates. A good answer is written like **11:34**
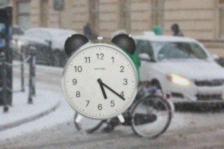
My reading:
**5:21**
